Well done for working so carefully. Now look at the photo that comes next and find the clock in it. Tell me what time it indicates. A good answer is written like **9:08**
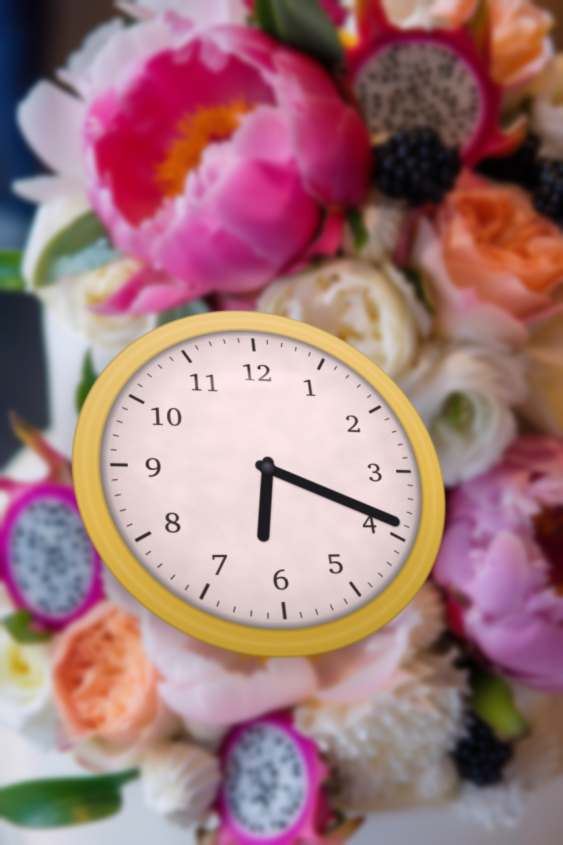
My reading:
**6:19**
